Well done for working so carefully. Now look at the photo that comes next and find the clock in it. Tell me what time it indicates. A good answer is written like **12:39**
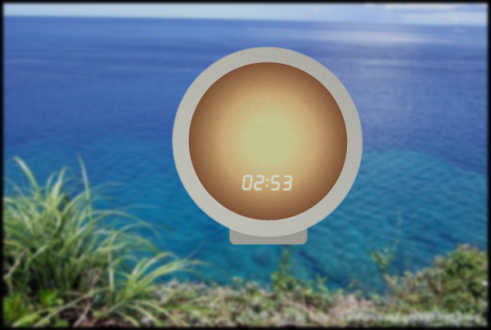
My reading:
**2:53**
